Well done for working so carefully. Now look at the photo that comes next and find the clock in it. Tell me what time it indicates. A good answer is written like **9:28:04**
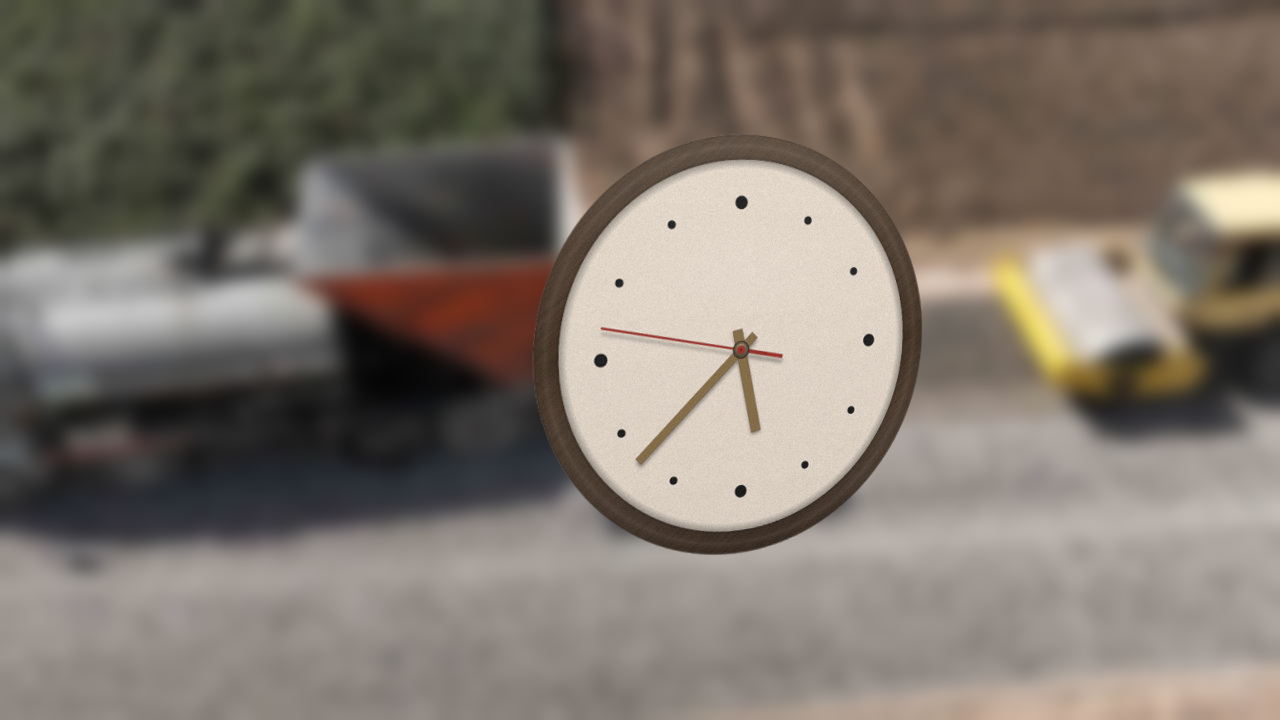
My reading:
**5:37:47**
